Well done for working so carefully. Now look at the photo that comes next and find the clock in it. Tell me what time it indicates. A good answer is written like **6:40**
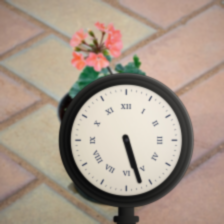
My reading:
**5:27**
